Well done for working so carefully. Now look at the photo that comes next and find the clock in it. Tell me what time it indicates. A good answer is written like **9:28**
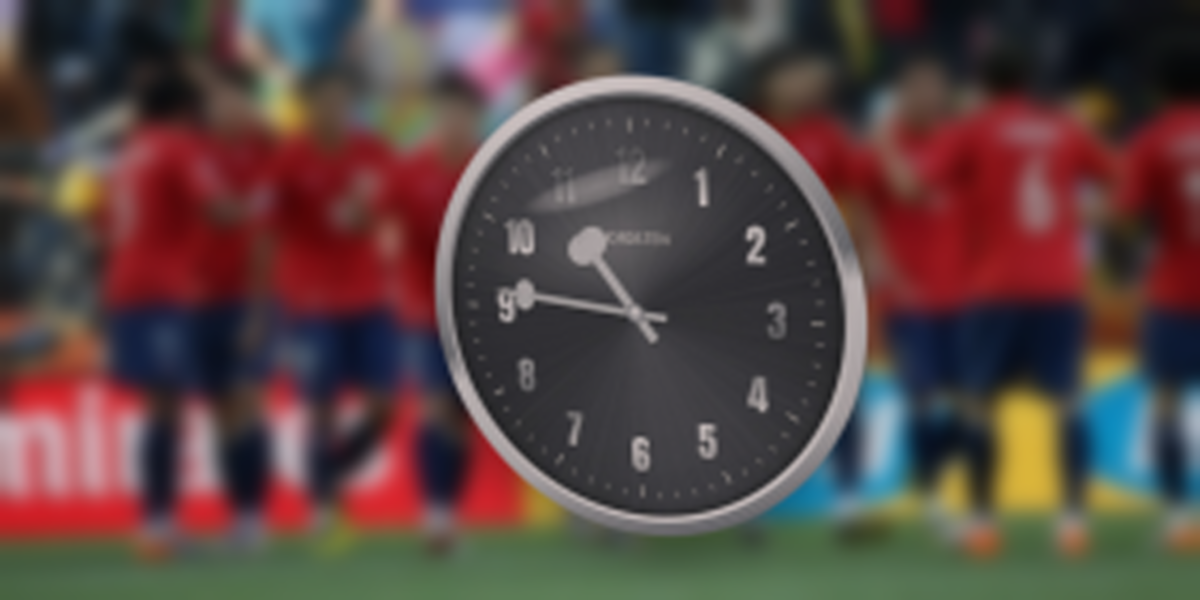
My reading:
**10:46**
